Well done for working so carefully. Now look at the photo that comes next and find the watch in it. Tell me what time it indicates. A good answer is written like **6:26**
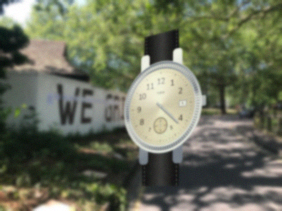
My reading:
**4:22**
